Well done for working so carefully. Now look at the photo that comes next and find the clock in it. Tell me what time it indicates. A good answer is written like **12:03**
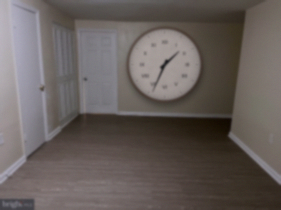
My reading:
**1:34**
